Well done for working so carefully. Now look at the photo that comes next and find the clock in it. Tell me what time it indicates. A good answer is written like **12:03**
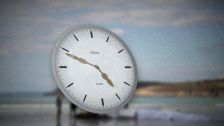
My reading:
**4:49**
